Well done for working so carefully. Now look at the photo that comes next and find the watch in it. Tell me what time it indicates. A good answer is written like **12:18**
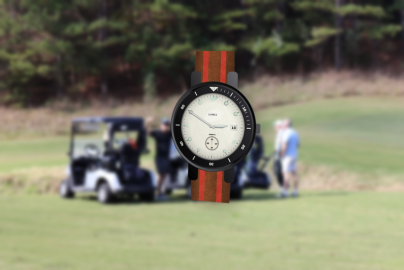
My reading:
**2:50**
